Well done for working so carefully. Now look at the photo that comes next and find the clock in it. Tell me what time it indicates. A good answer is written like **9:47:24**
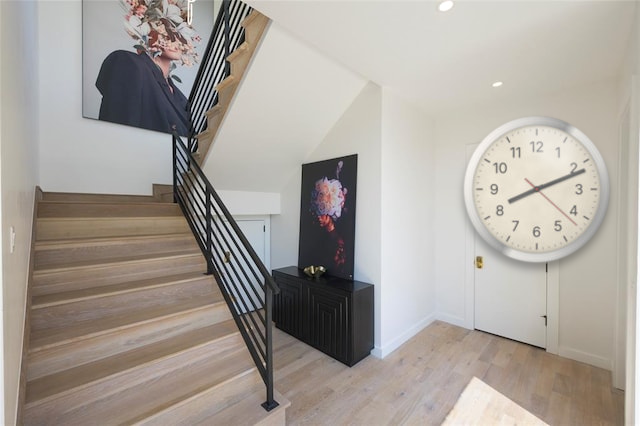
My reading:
**8:11:22**
